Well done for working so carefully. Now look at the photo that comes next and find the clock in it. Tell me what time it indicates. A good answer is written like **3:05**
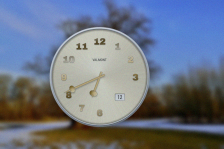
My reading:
**6:41**
